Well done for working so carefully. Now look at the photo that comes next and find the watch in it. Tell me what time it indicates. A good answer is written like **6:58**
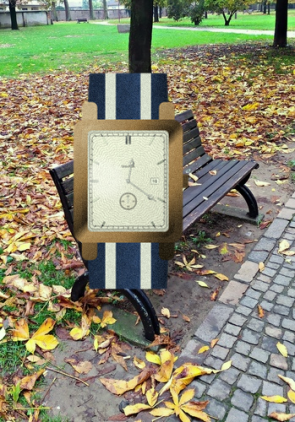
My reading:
**12:21**
